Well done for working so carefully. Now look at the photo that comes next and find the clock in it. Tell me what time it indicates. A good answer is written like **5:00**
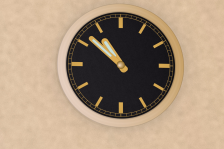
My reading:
**10:52**
